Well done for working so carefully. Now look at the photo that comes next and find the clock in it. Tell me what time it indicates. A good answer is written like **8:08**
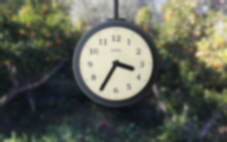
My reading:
**3:35**
